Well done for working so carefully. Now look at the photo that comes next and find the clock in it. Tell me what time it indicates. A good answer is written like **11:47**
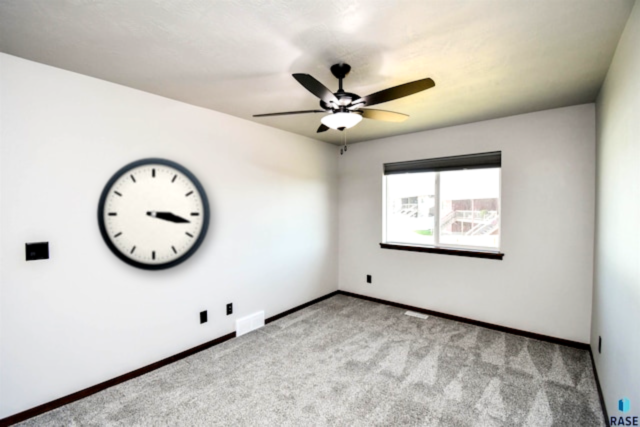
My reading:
**3:17**
